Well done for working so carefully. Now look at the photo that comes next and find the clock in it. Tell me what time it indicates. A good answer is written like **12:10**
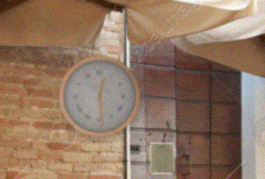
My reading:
**12:29**
